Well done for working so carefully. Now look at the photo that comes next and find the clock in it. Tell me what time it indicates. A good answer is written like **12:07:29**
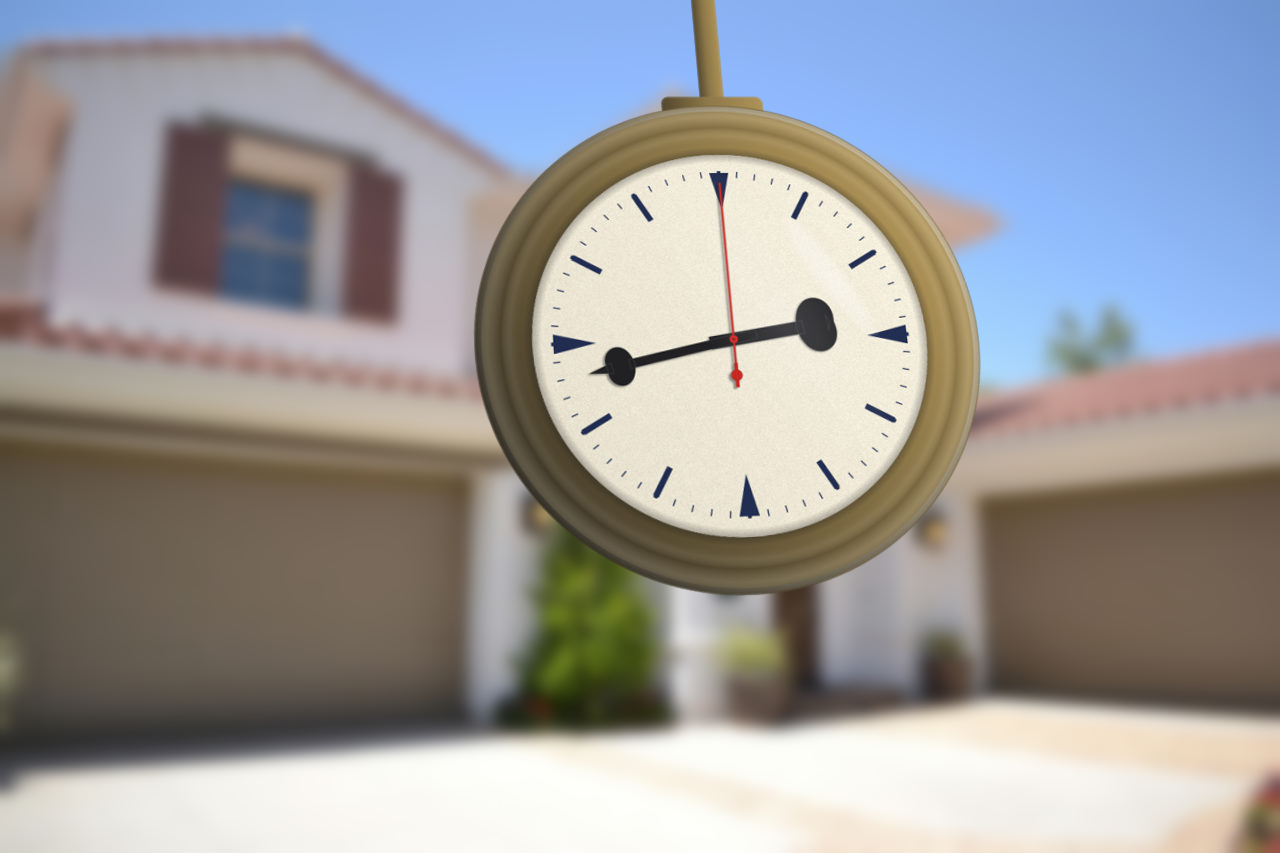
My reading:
**2:43:00**
